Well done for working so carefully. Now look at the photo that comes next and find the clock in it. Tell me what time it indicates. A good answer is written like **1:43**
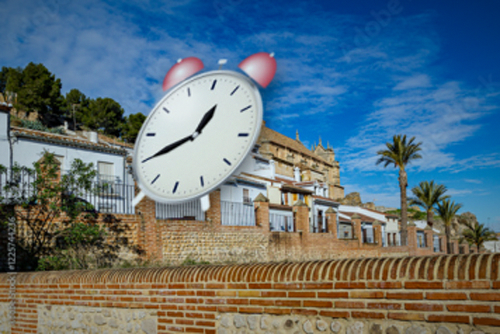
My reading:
**12:40**
